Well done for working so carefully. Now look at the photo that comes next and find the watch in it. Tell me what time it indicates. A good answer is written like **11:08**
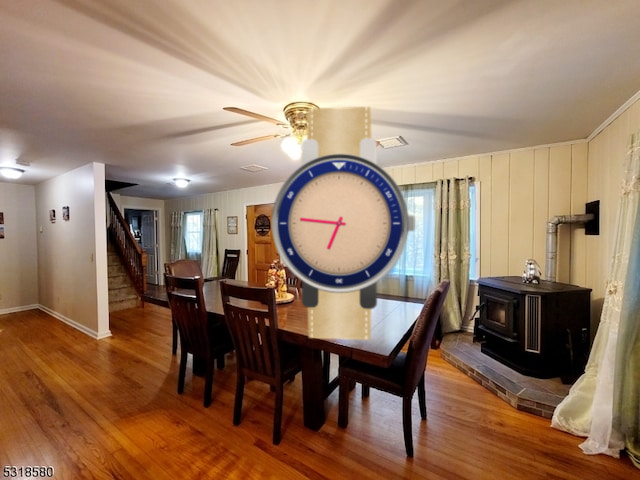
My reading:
**6:46**
